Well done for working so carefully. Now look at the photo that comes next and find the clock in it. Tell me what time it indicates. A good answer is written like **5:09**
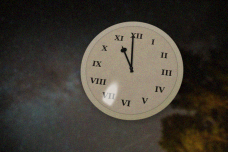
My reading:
**10:59**
